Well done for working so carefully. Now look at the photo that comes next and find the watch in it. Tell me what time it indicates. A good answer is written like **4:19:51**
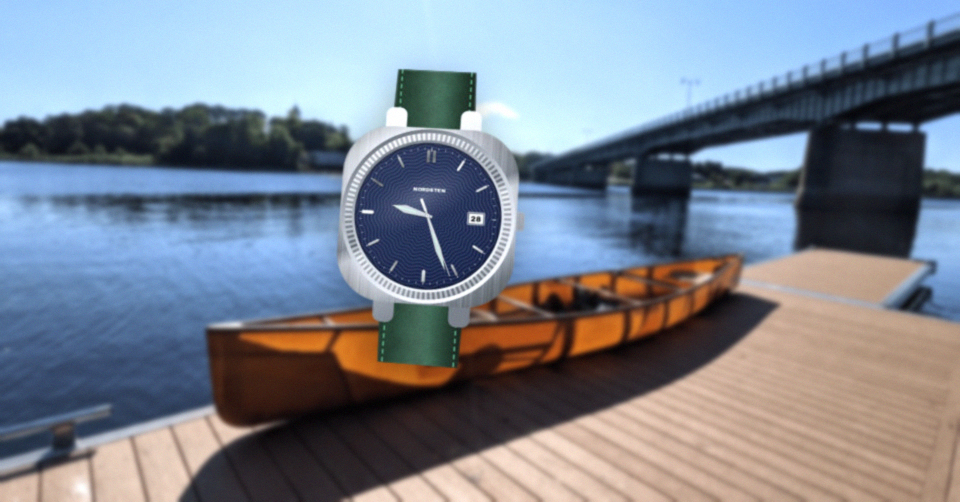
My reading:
**9:26:26**
